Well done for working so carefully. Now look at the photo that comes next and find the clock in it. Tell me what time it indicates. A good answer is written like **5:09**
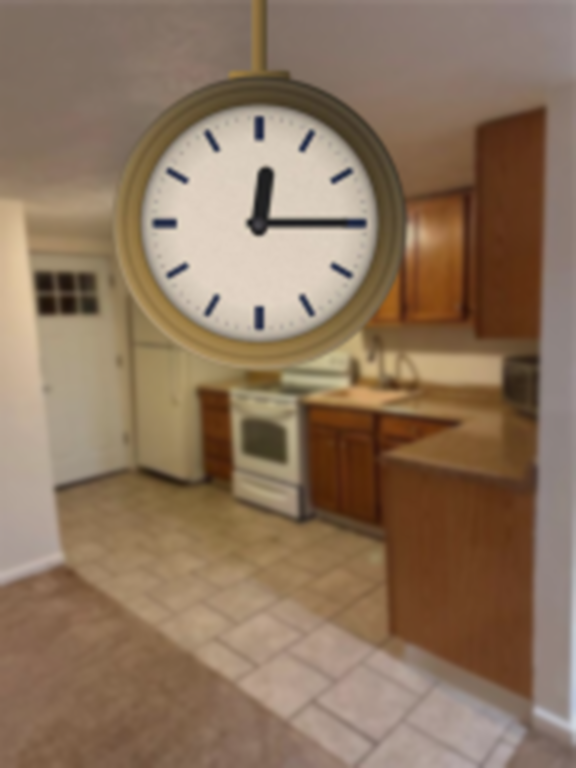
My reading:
**12:15**
